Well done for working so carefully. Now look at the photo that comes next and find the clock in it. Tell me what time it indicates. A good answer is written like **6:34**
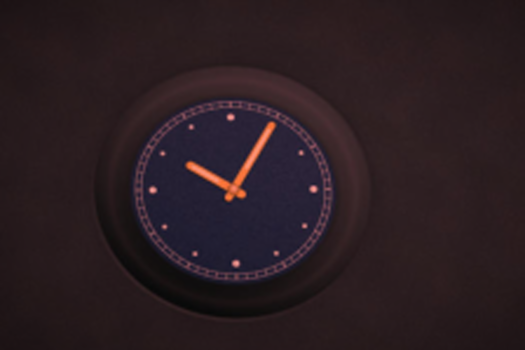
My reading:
**10:05**
